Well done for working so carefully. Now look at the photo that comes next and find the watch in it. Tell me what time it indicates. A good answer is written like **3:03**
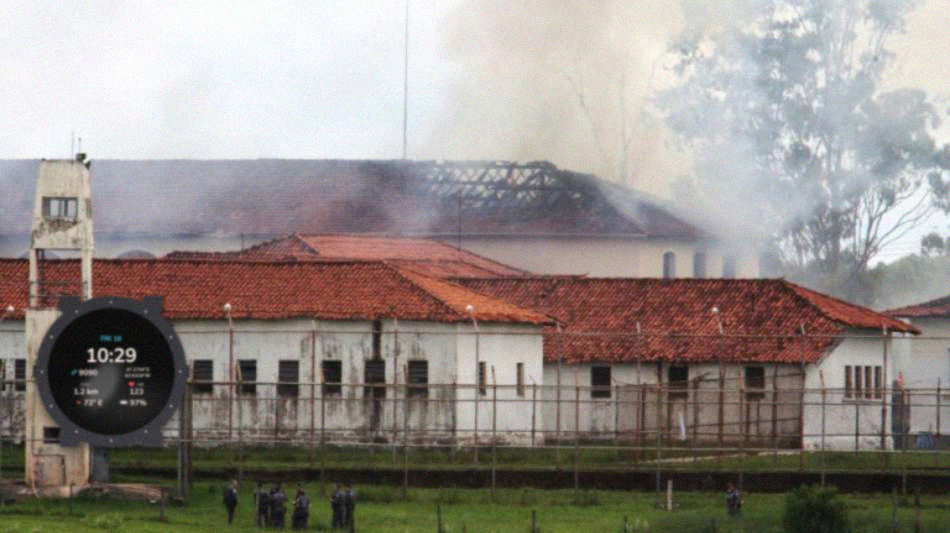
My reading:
**10:29**
